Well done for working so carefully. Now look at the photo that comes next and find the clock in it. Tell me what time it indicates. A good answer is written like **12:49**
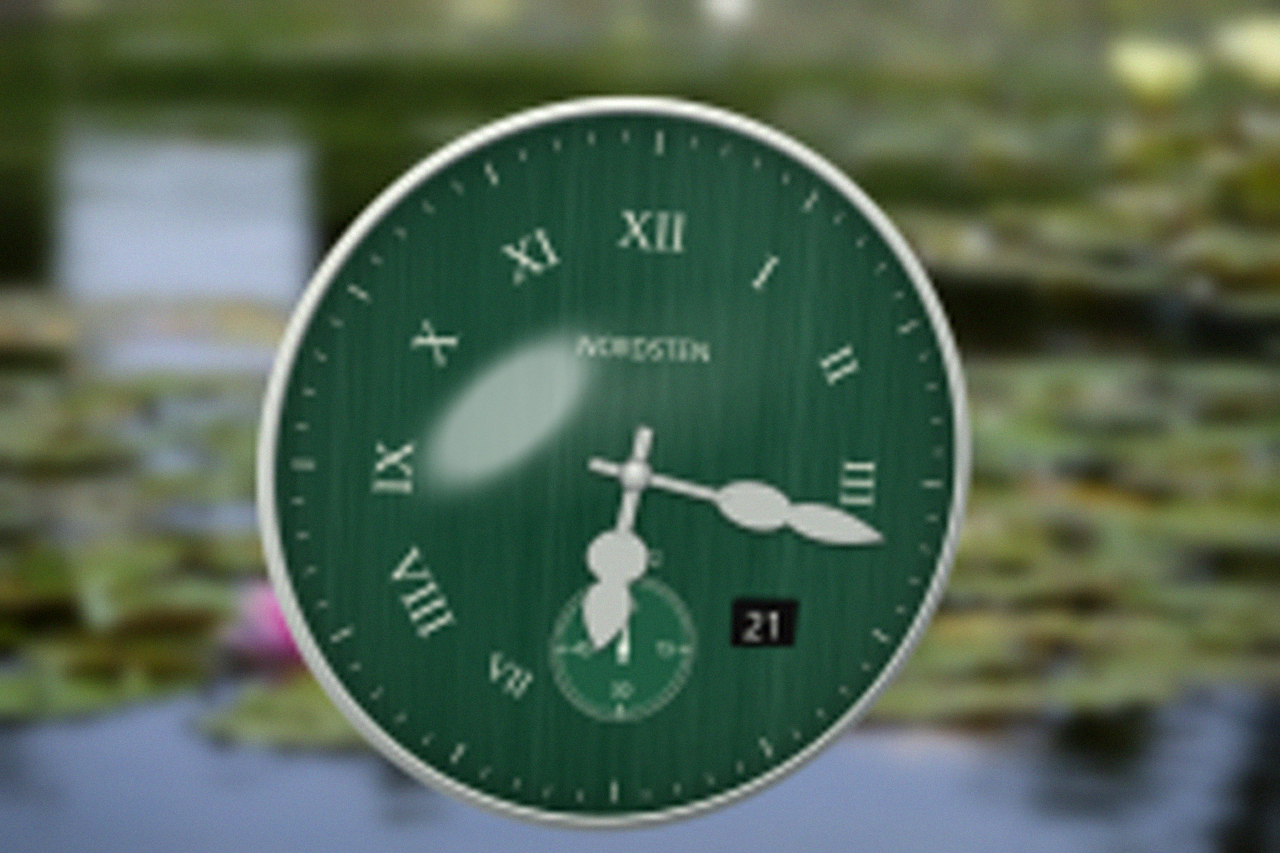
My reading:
**6:17**
